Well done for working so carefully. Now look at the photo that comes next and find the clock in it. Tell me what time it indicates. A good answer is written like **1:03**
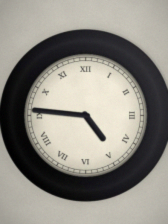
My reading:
**4:46**
